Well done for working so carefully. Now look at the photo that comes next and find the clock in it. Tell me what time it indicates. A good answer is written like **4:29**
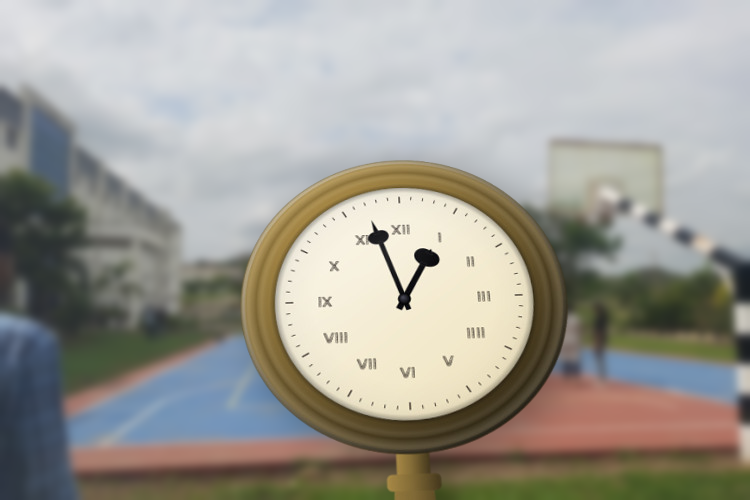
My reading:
**12:57**
